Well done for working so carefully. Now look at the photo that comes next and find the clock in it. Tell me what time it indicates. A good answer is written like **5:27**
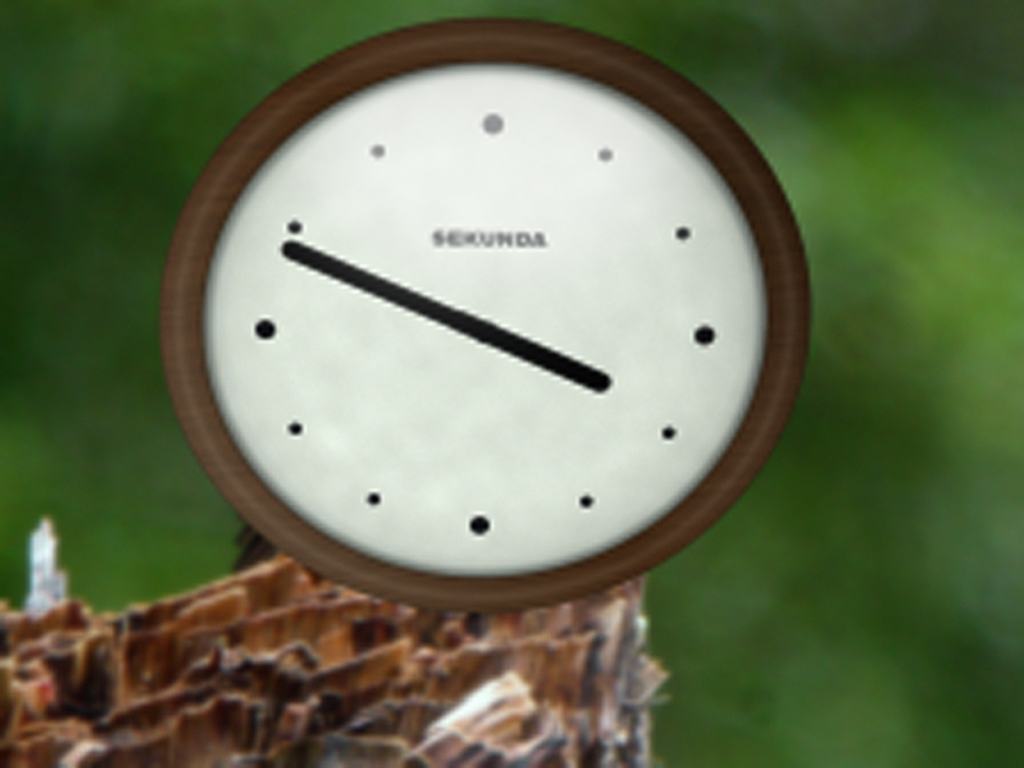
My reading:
**3:49**
